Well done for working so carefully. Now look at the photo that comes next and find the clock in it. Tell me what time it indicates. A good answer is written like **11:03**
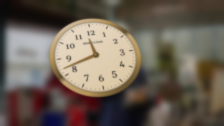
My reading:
**11:42**
